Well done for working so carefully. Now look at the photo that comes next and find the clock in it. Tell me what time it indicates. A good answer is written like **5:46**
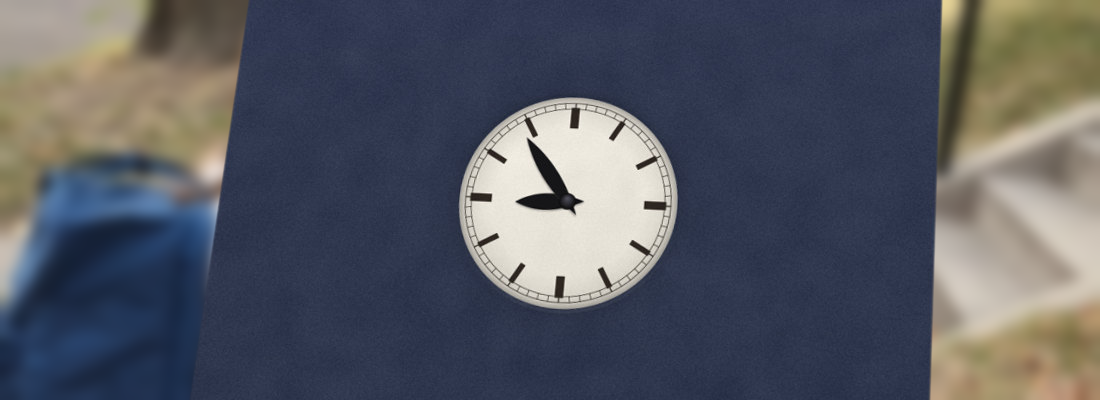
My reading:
**8:54**
